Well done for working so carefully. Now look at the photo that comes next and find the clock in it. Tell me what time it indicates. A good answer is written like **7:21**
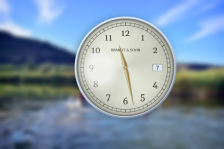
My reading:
**11:28**
